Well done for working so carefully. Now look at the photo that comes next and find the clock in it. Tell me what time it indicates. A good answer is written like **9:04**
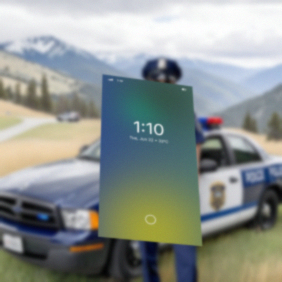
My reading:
**1:10**
